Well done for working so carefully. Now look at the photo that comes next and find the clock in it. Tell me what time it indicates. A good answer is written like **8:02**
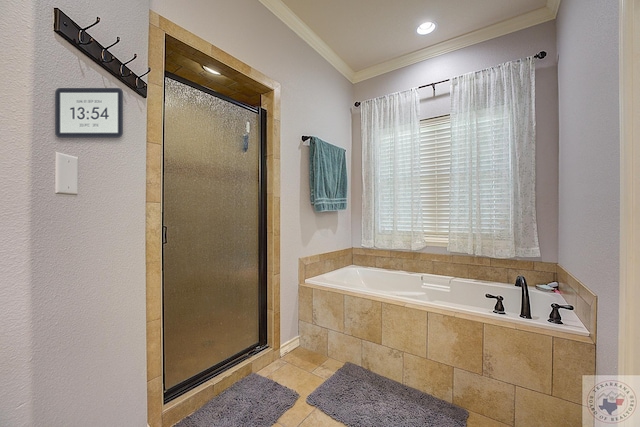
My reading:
**13:54**
